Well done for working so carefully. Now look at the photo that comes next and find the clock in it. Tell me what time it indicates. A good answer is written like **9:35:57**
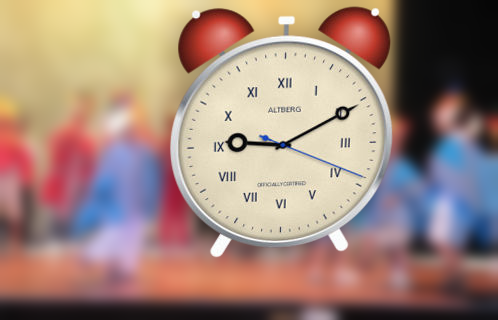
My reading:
**9:10:19**
